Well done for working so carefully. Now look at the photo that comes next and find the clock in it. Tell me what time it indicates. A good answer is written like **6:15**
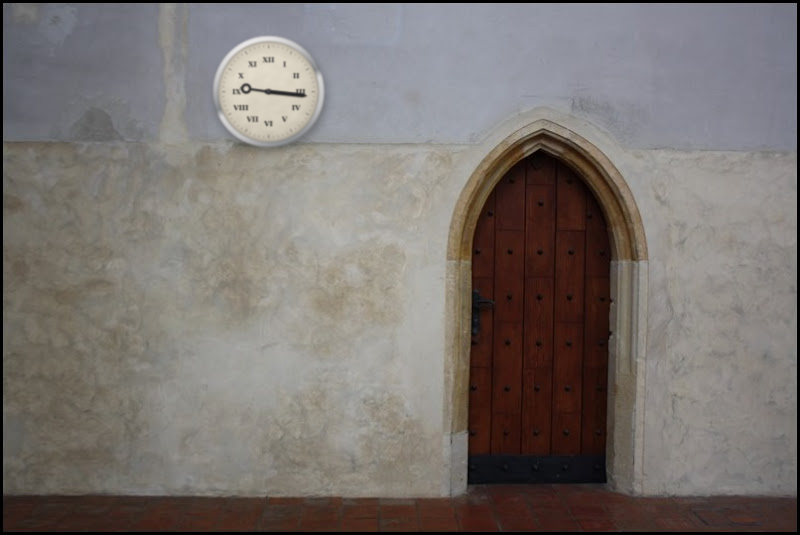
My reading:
**9:16**
